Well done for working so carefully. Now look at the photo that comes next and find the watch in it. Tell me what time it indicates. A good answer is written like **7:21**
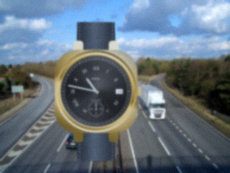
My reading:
**10:47**
